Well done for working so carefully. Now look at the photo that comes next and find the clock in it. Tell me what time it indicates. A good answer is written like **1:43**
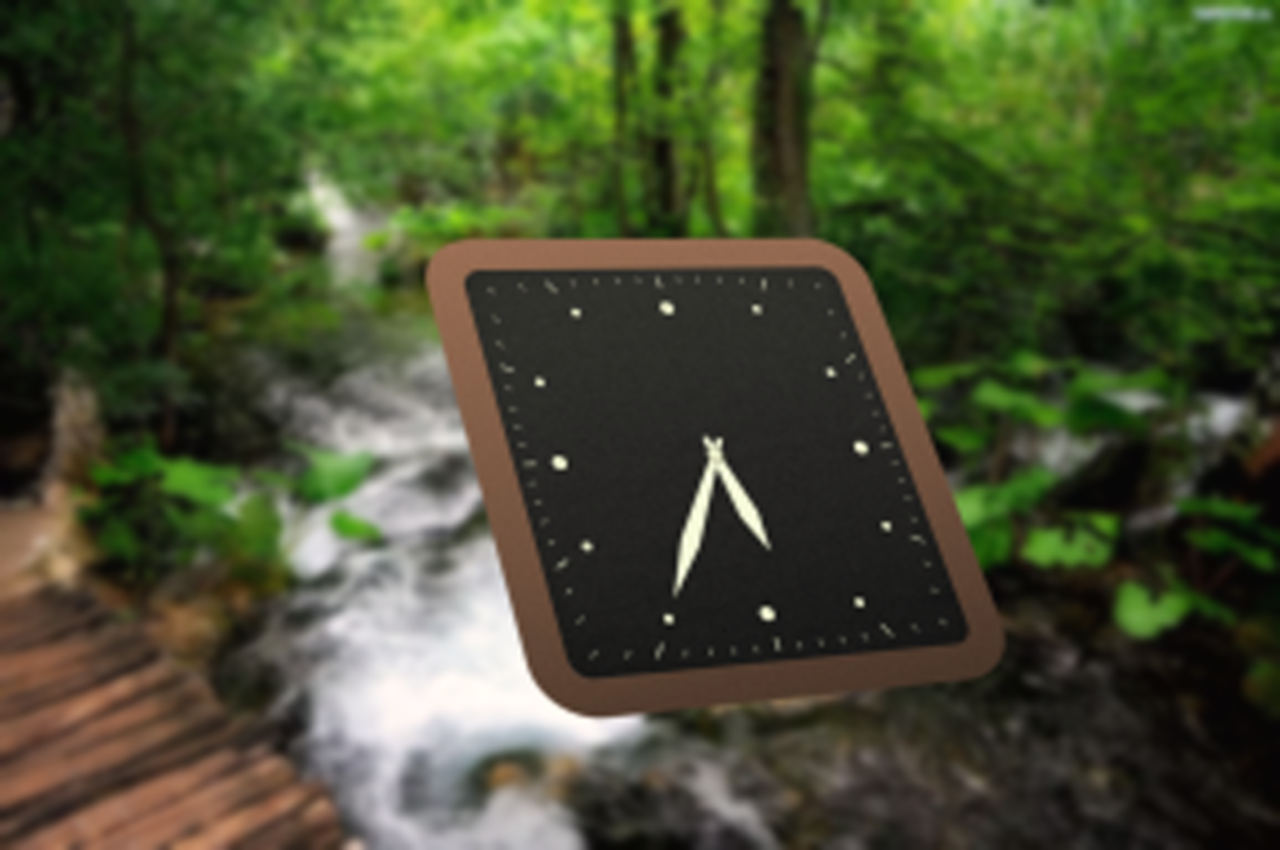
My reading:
**5:35**
